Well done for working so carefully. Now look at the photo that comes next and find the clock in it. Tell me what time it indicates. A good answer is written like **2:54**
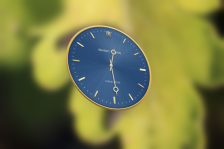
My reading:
**12:29**
